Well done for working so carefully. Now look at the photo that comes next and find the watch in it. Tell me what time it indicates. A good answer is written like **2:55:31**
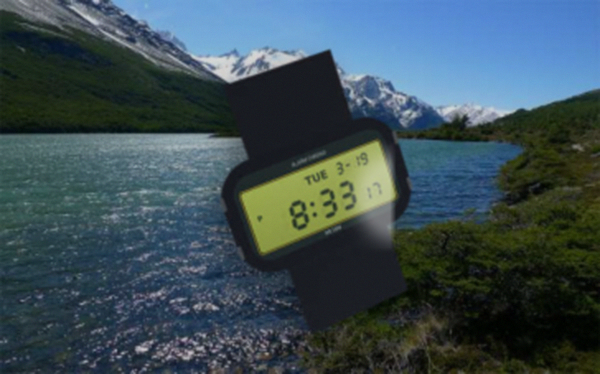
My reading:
**8:33:17**
